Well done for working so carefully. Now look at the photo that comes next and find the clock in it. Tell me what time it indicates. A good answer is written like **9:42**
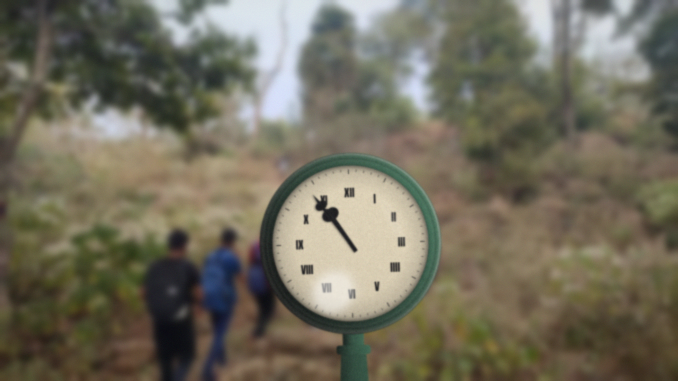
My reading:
**10:54**
